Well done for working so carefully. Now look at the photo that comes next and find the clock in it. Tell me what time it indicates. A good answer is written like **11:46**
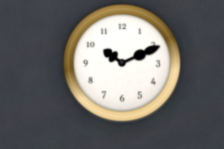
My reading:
**10:11**
